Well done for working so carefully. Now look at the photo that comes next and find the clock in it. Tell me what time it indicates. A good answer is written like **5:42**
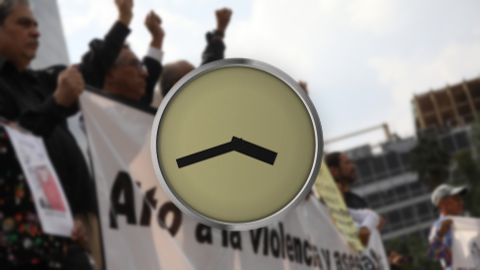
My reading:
**3:42**
